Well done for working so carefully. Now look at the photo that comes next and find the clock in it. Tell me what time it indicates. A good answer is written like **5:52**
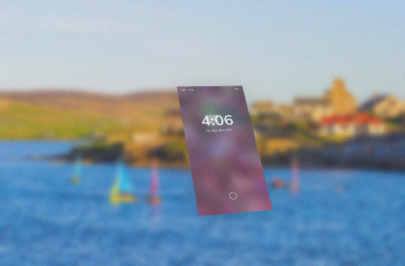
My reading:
**4:06**
